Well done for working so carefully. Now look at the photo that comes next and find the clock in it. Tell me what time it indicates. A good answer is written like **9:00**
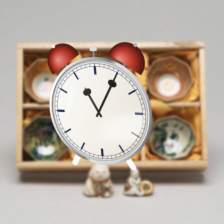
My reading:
**11:05**
